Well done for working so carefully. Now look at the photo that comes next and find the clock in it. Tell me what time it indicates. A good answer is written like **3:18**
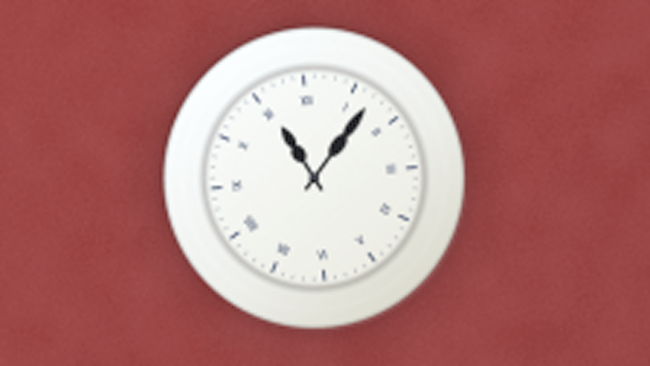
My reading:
**11:07**
